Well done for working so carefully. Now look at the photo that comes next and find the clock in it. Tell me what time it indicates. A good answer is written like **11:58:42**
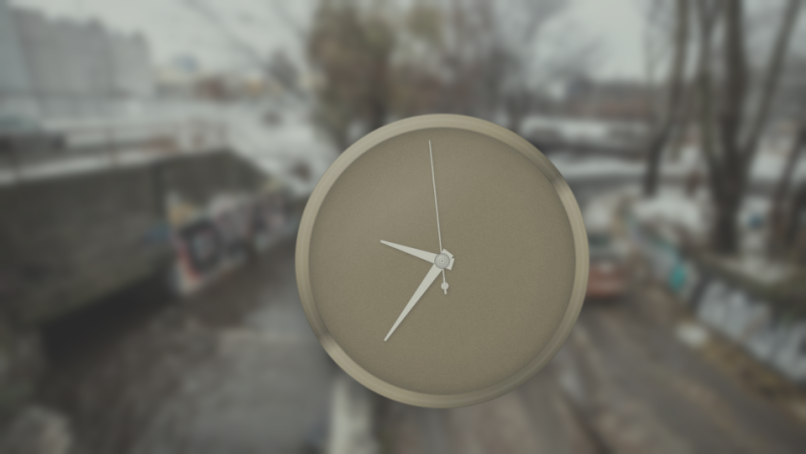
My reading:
**9:35:59**
